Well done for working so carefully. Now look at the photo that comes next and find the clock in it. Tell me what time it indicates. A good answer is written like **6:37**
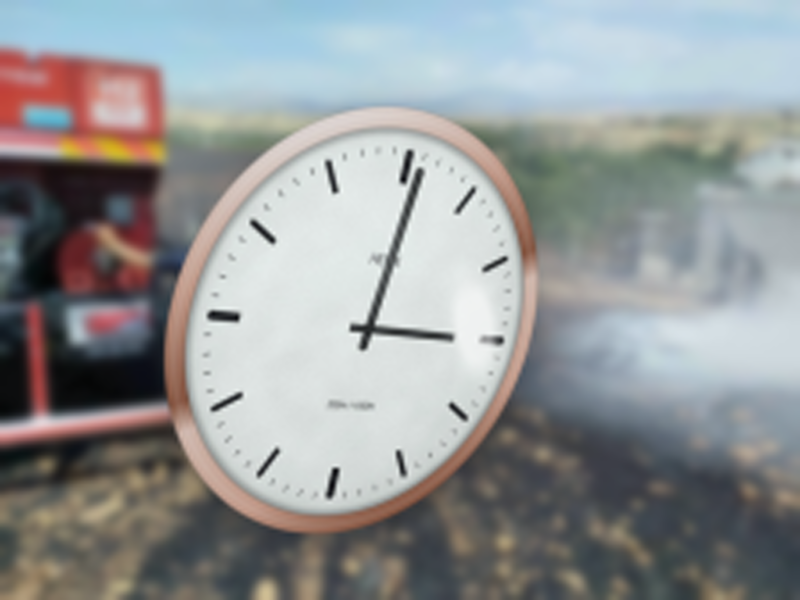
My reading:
**3:01**
